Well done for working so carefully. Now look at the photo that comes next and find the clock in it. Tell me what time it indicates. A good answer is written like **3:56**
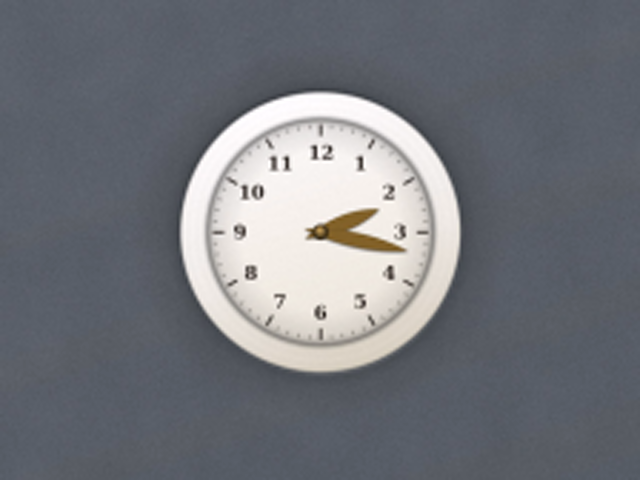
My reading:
**2:17**
